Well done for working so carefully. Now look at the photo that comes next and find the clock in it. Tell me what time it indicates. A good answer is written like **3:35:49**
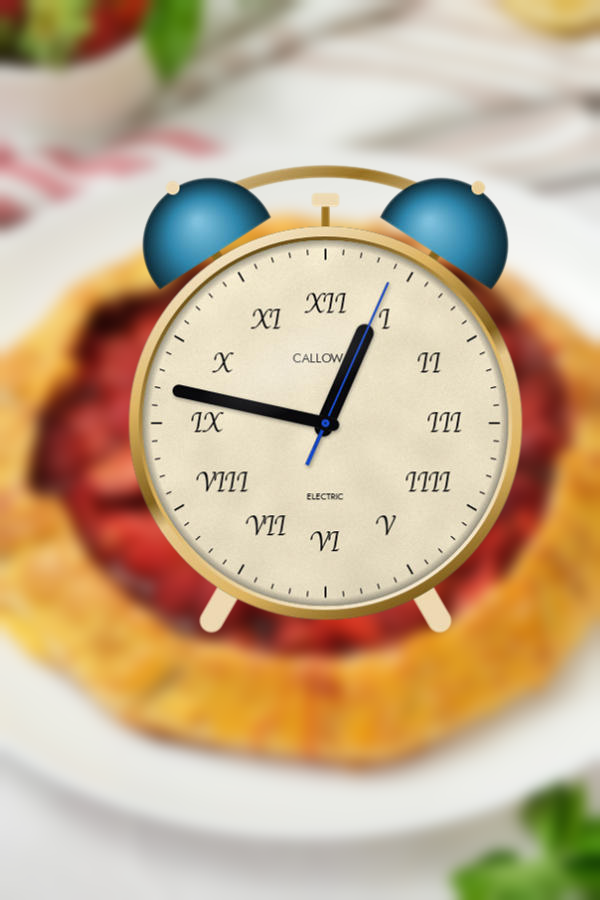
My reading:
**12:47:04**
